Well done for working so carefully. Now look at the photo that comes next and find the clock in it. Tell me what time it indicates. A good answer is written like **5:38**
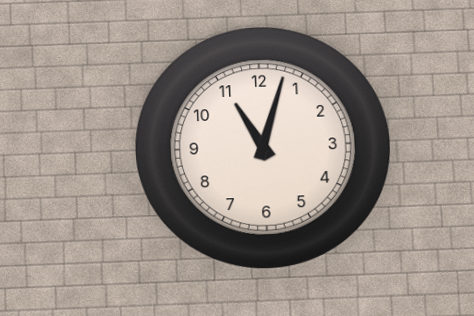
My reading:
**11:03**
